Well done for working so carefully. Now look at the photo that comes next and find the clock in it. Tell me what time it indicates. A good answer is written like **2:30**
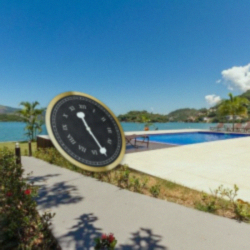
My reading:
**11:26**
